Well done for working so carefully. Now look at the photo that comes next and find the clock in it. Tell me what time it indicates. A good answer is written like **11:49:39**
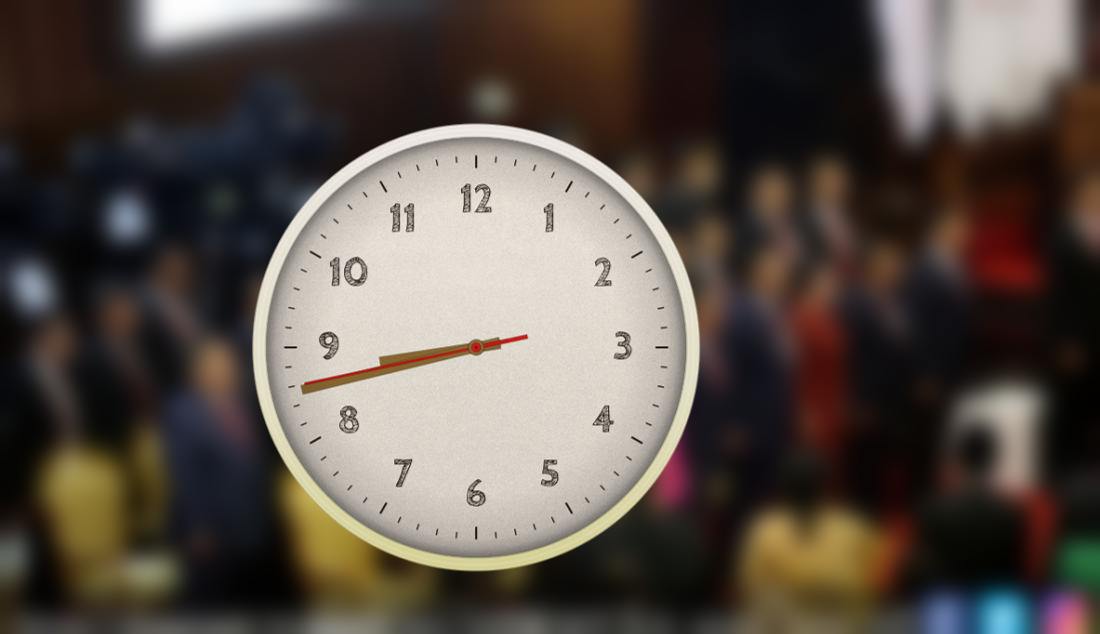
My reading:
**8:42:43**
